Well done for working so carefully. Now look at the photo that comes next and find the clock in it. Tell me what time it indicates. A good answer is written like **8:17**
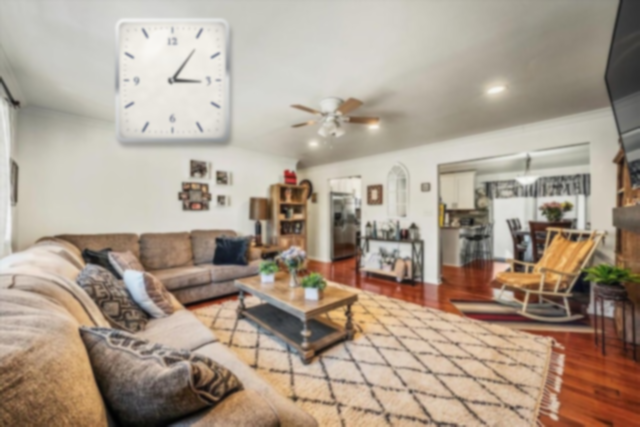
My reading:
**3:06**
